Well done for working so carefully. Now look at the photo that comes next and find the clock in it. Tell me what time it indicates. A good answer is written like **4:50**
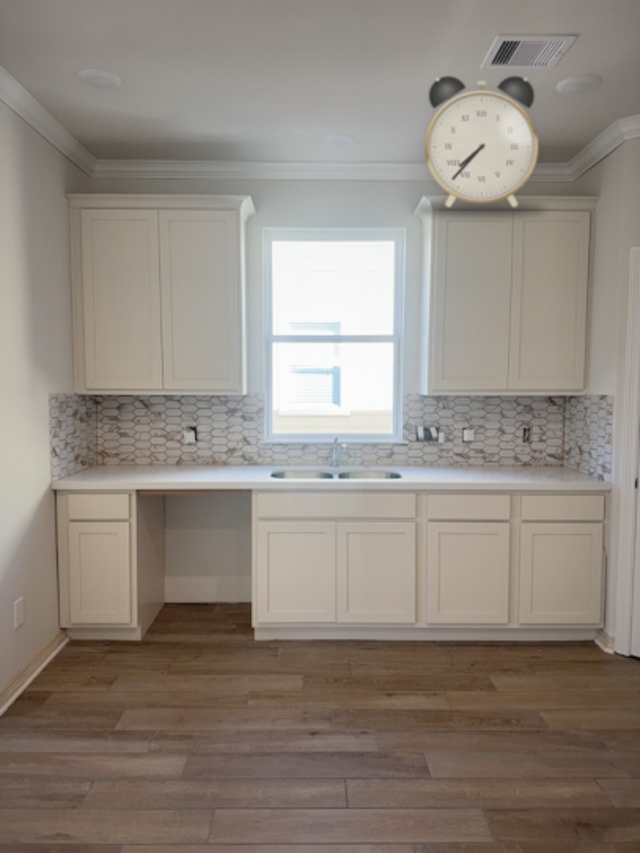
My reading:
**7:37**
